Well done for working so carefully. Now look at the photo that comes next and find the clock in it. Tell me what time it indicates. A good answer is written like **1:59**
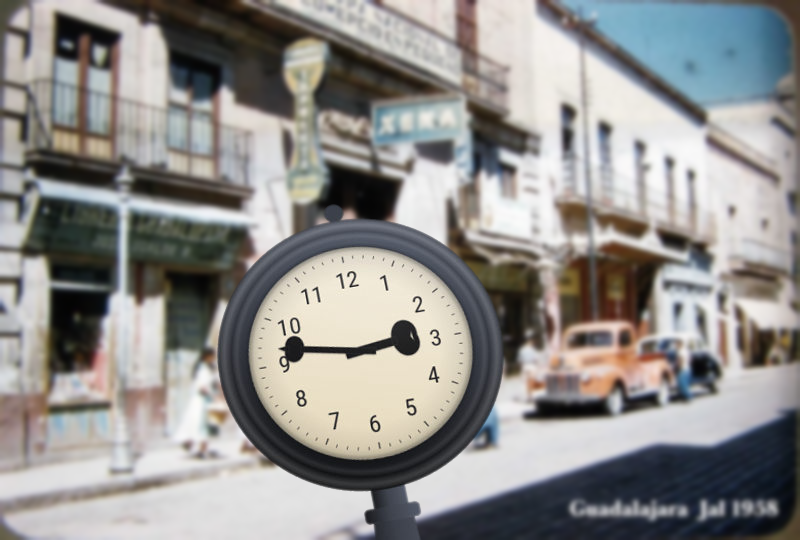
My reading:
**2:47**
